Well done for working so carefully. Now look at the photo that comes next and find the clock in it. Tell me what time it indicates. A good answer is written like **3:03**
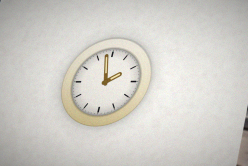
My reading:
**1:58**
